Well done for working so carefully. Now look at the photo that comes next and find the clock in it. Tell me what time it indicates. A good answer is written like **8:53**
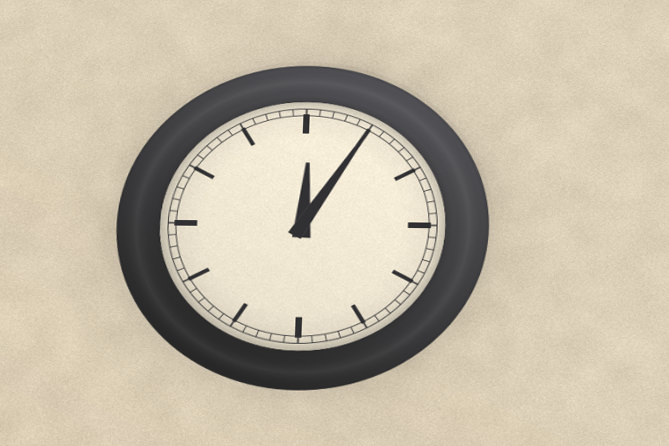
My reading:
**12:05**
